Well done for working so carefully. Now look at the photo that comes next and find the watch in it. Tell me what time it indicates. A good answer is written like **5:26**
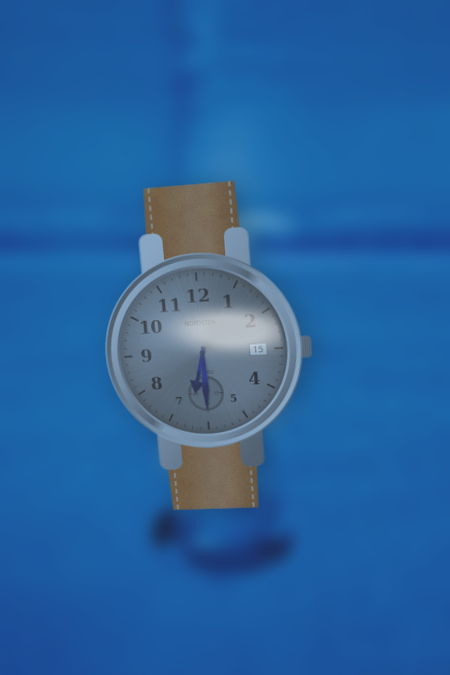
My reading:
**6:30**
